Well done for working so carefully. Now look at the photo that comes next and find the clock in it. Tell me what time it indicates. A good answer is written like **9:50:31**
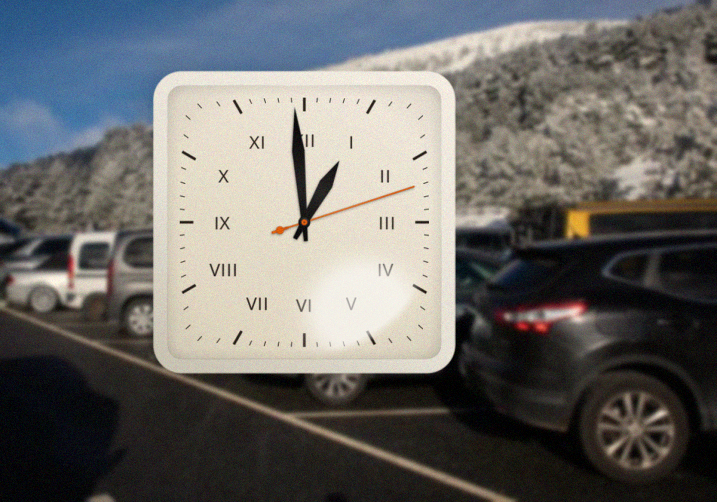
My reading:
**12:59:12**
